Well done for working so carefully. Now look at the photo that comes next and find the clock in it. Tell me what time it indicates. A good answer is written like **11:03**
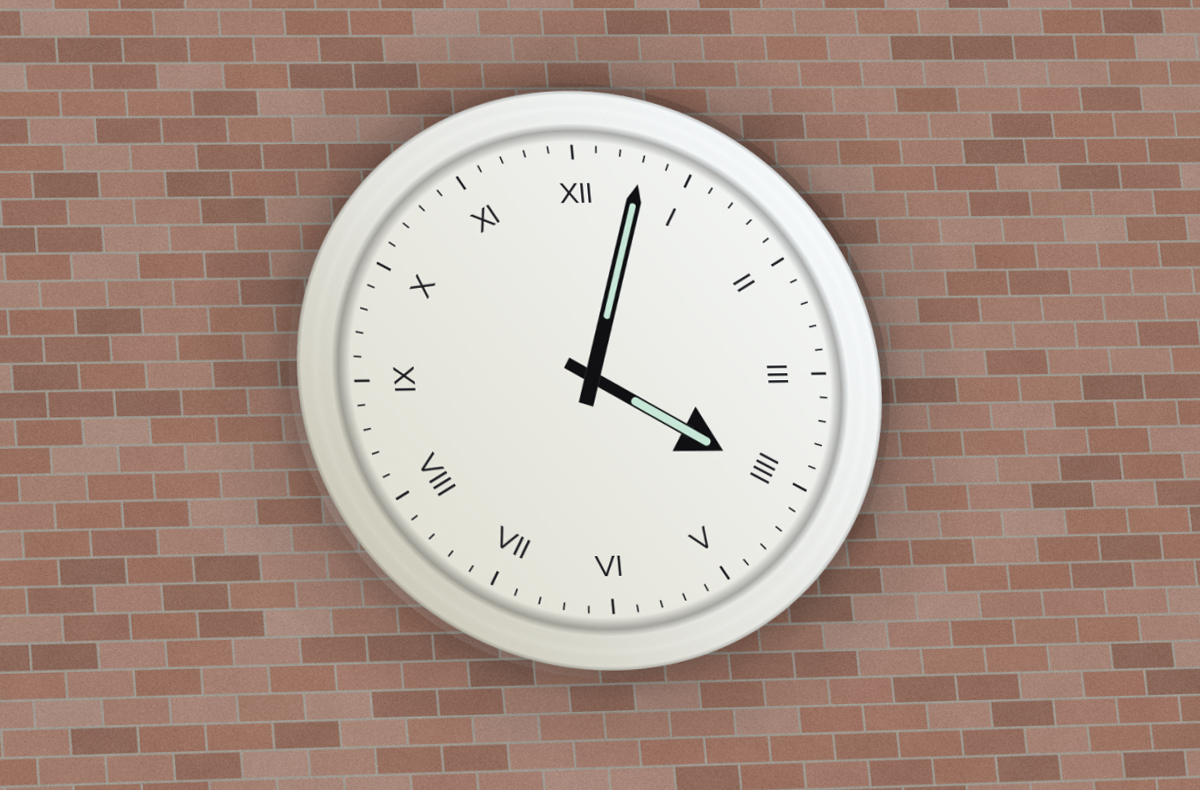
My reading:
**4:03**
